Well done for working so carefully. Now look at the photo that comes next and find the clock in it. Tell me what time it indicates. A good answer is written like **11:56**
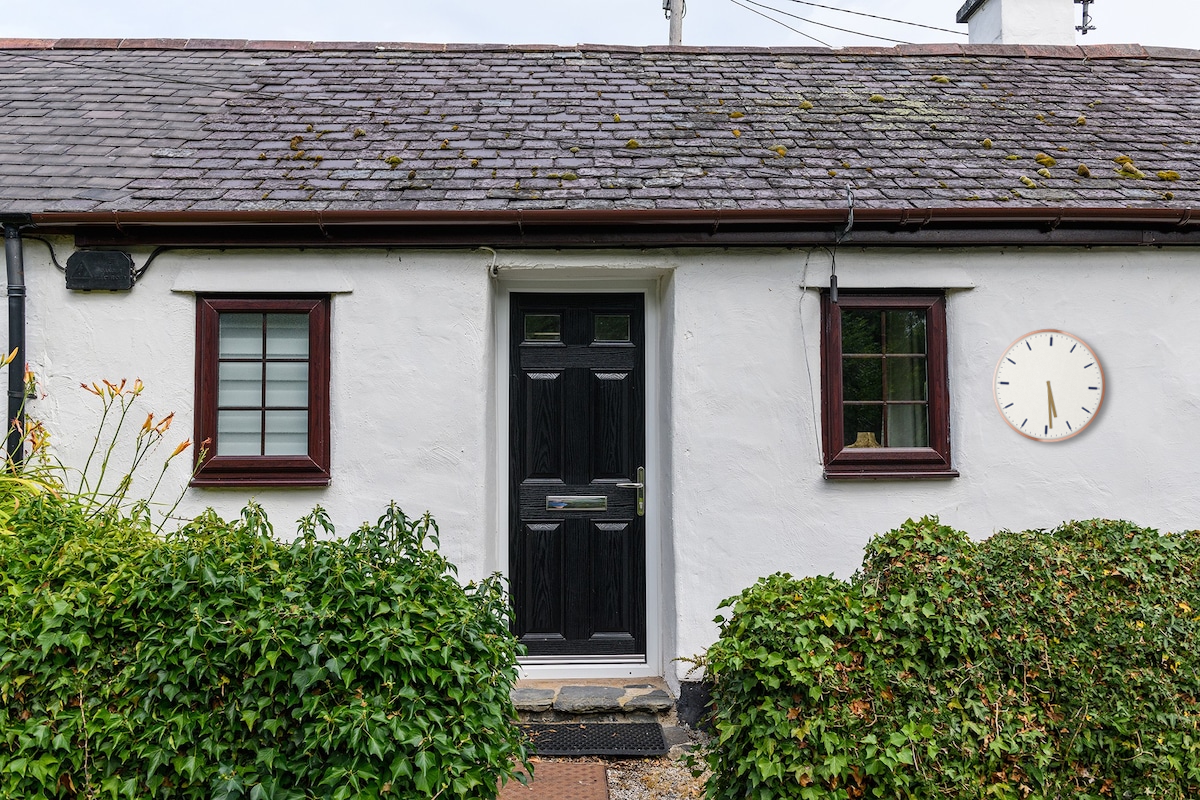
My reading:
**5:29**
